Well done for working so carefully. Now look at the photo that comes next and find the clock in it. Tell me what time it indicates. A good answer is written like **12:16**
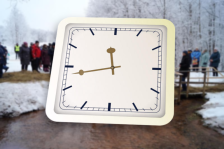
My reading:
**11:43**
